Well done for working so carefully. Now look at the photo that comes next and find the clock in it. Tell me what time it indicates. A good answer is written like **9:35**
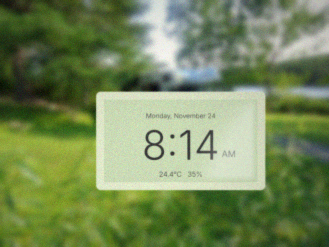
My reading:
**8:14**
